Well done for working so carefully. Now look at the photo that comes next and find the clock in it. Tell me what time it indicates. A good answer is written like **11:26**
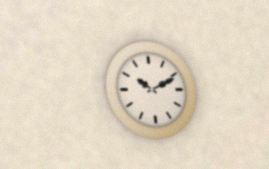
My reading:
**10:11**
